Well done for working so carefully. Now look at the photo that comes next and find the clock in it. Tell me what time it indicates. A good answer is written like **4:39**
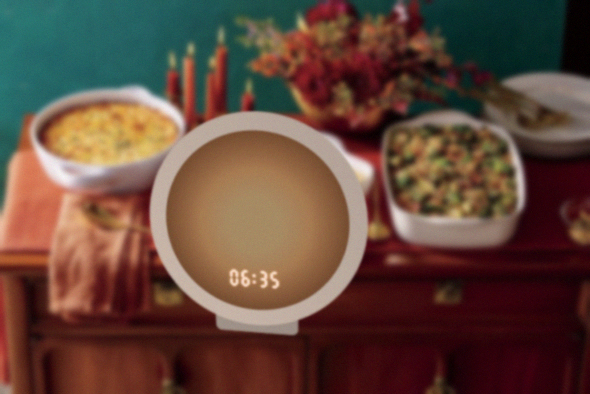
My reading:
**6:35**
